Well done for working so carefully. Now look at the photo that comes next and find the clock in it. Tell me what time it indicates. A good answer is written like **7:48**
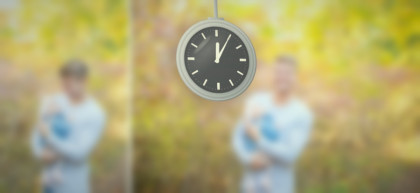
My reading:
**12:05**
